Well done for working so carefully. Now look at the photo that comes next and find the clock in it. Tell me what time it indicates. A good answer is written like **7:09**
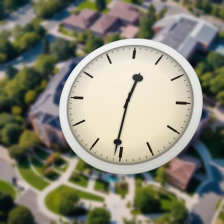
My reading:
**12:31**
